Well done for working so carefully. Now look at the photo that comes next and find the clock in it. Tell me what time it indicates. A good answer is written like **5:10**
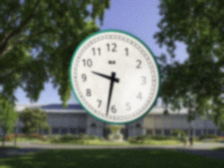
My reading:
**9:32**
